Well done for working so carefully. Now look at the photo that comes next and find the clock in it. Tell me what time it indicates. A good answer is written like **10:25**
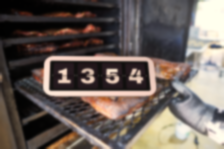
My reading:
**13:54**
